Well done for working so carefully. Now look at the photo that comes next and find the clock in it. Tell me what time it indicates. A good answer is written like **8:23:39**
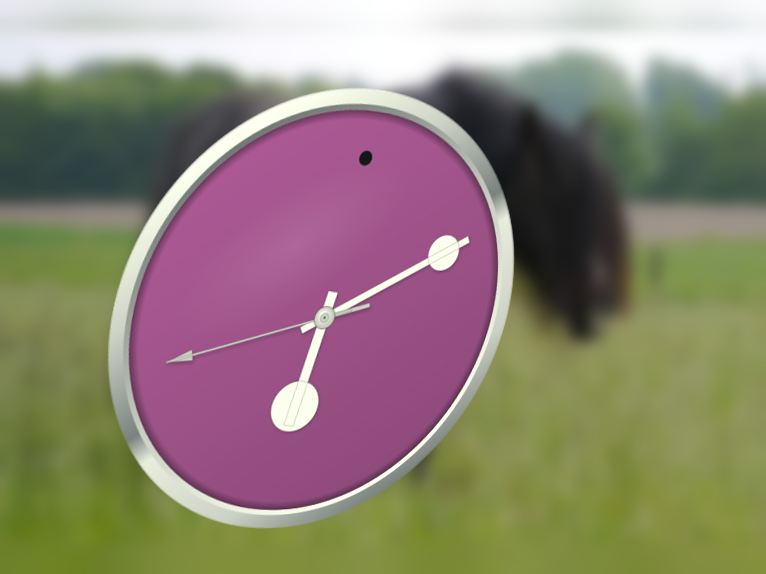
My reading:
**6:09:42**
